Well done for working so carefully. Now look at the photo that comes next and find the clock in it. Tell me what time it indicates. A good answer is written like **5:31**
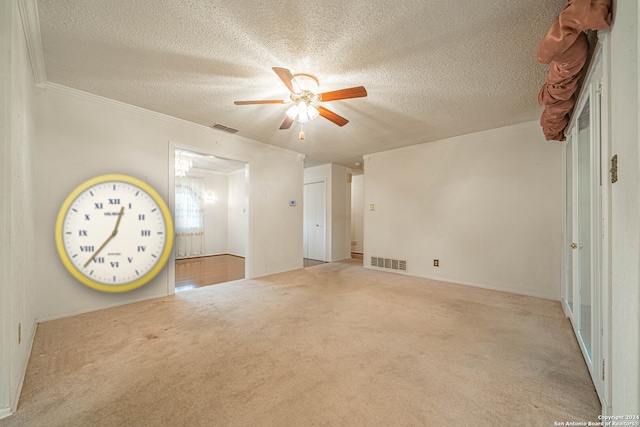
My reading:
**12:37**
